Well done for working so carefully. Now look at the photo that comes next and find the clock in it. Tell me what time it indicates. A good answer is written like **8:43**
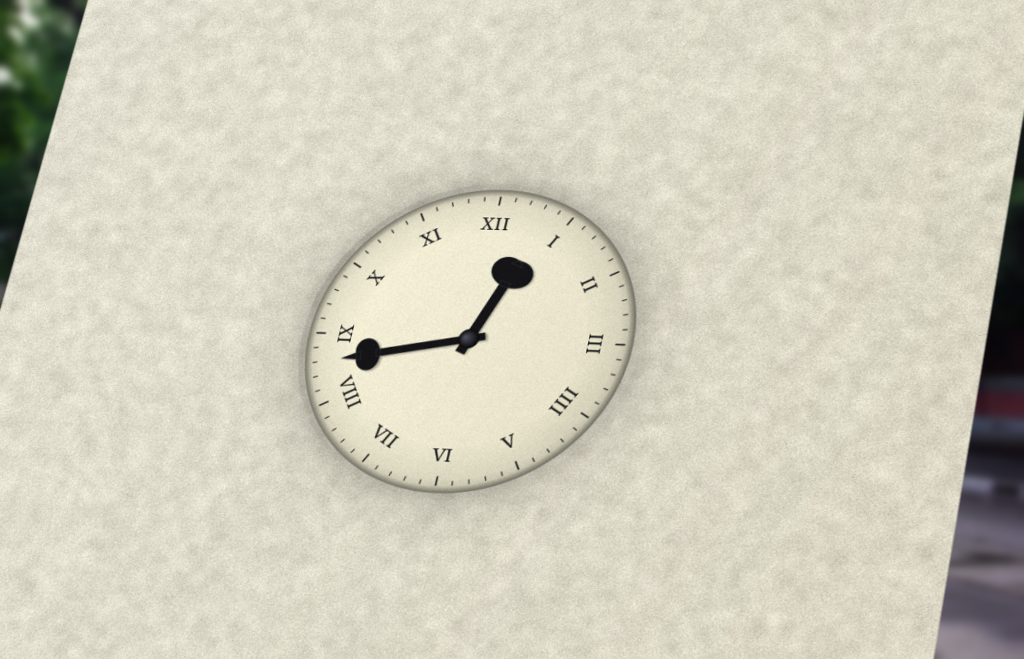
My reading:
**12:43**
